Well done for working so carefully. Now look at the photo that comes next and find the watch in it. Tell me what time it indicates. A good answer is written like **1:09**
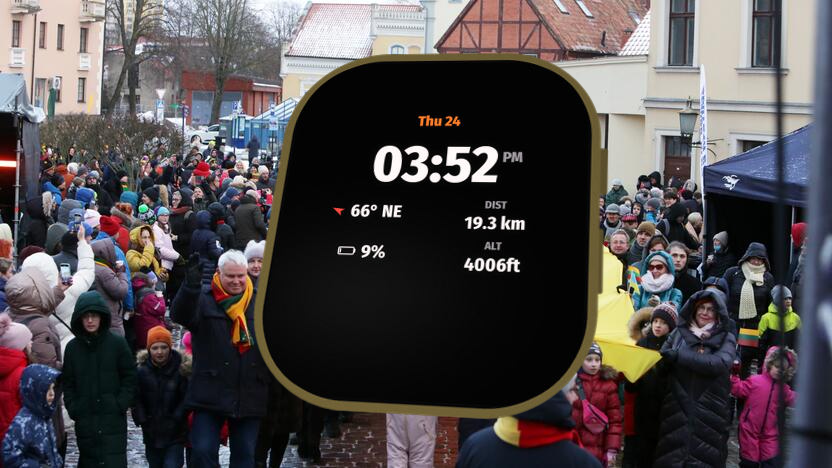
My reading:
**3:52**
